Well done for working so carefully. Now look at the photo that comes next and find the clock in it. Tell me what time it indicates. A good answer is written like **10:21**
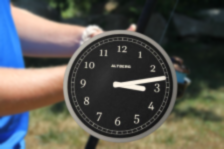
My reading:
**3:13**
